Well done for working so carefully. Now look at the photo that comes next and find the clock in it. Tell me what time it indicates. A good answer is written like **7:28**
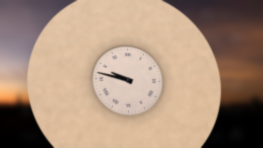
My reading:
**9:47**
